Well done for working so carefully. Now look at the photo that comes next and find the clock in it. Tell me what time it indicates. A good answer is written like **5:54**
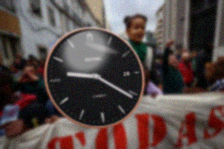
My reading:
**9:21**
